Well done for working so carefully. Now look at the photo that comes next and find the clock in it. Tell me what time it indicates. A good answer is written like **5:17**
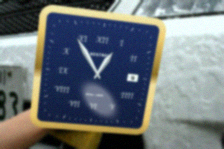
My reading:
**12:54**
